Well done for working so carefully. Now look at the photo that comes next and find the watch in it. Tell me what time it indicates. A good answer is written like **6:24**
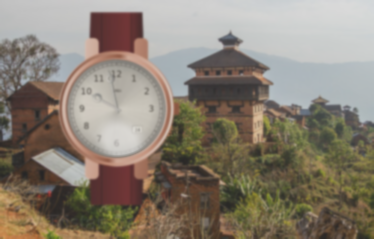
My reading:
**9:58**
